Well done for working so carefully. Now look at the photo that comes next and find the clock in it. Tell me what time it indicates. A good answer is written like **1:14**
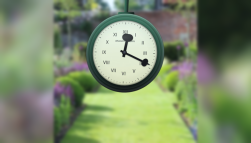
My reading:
**12:19**
